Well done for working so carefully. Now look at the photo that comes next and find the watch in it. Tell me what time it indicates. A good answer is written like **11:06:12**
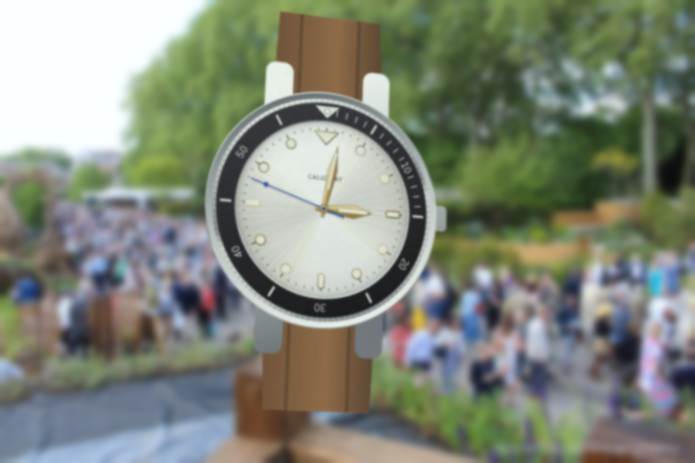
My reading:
**3:01:48**
